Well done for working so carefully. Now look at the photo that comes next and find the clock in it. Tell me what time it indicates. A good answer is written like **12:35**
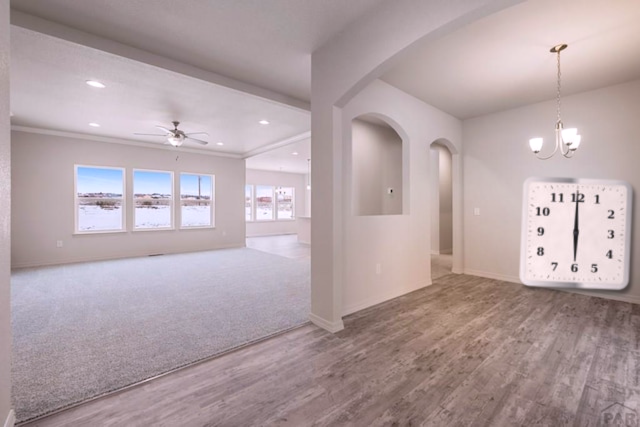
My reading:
**6:00**
